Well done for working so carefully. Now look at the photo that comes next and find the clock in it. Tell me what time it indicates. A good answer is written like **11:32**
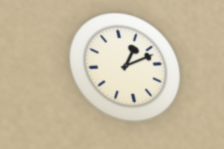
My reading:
**1:12**
